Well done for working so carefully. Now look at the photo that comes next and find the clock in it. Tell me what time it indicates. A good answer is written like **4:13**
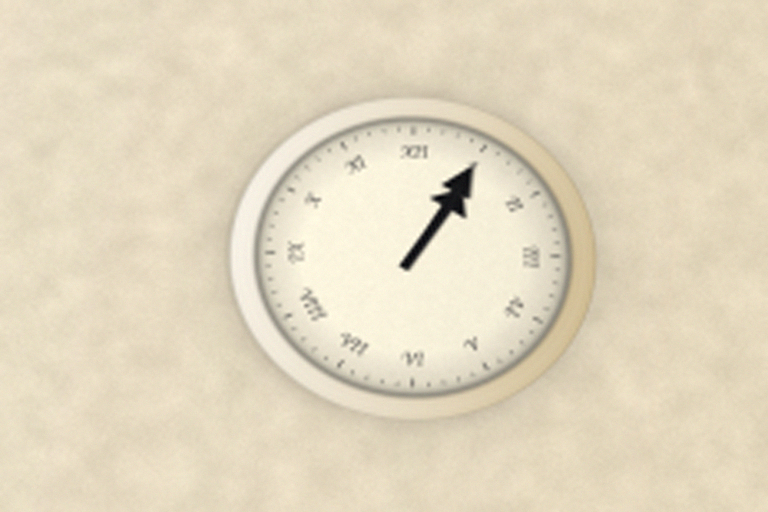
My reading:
**1:05**
